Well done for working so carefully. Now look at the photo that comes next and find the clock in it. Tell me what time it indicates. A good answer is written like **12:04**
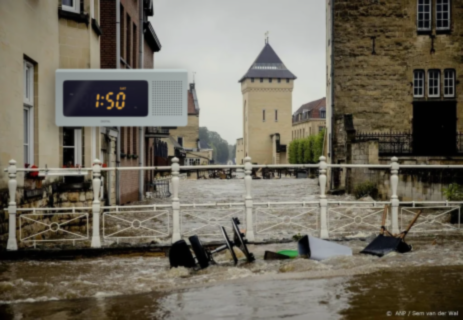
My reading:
**1:50**
